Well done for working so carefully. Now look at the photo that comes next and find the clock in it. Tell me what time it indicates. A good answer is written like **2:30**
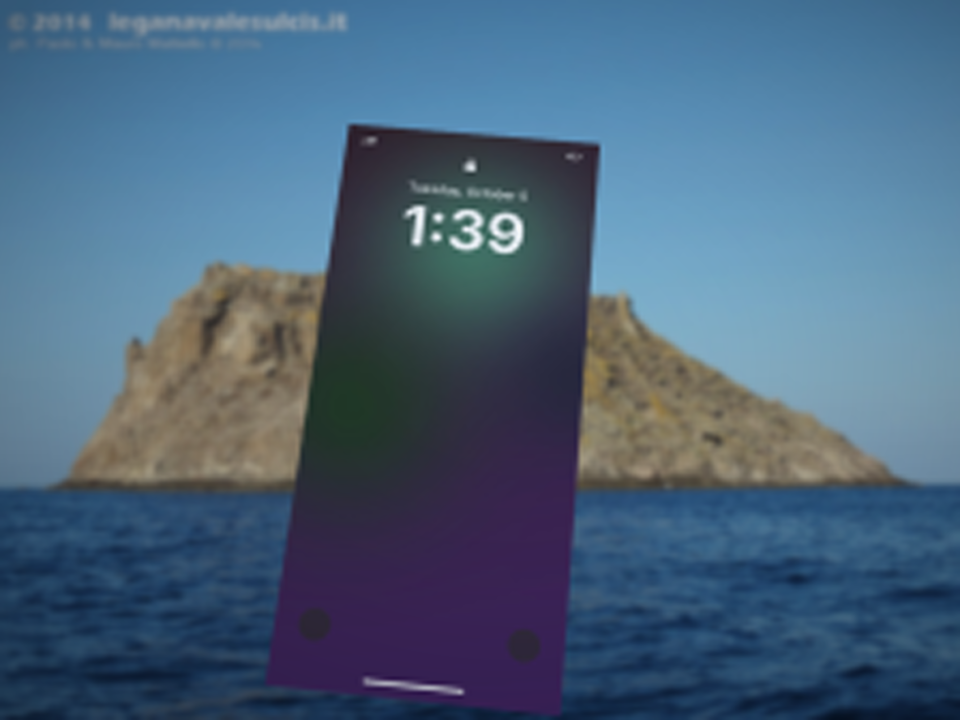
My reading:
**1:39**
